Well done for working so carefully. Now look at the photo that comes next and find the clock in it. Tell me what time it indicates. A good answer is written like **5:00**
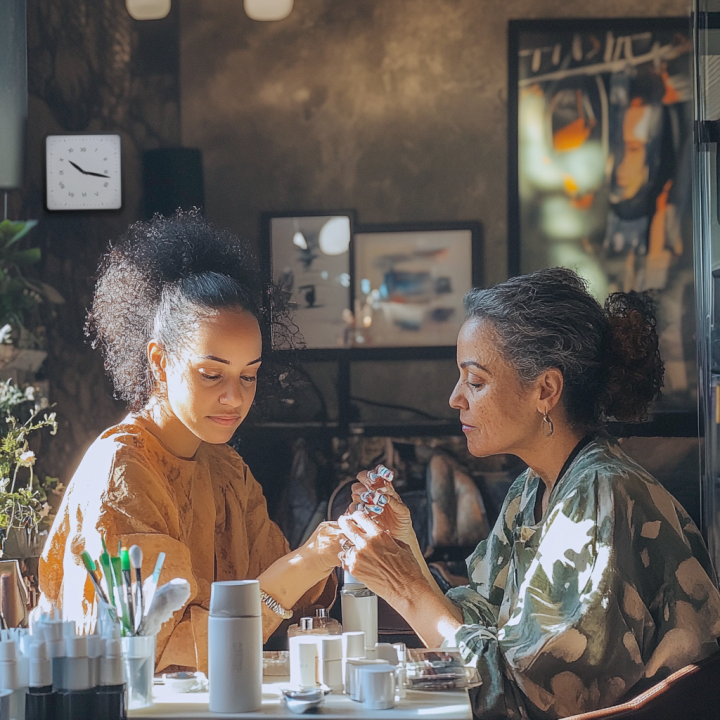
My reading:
**10:17**
